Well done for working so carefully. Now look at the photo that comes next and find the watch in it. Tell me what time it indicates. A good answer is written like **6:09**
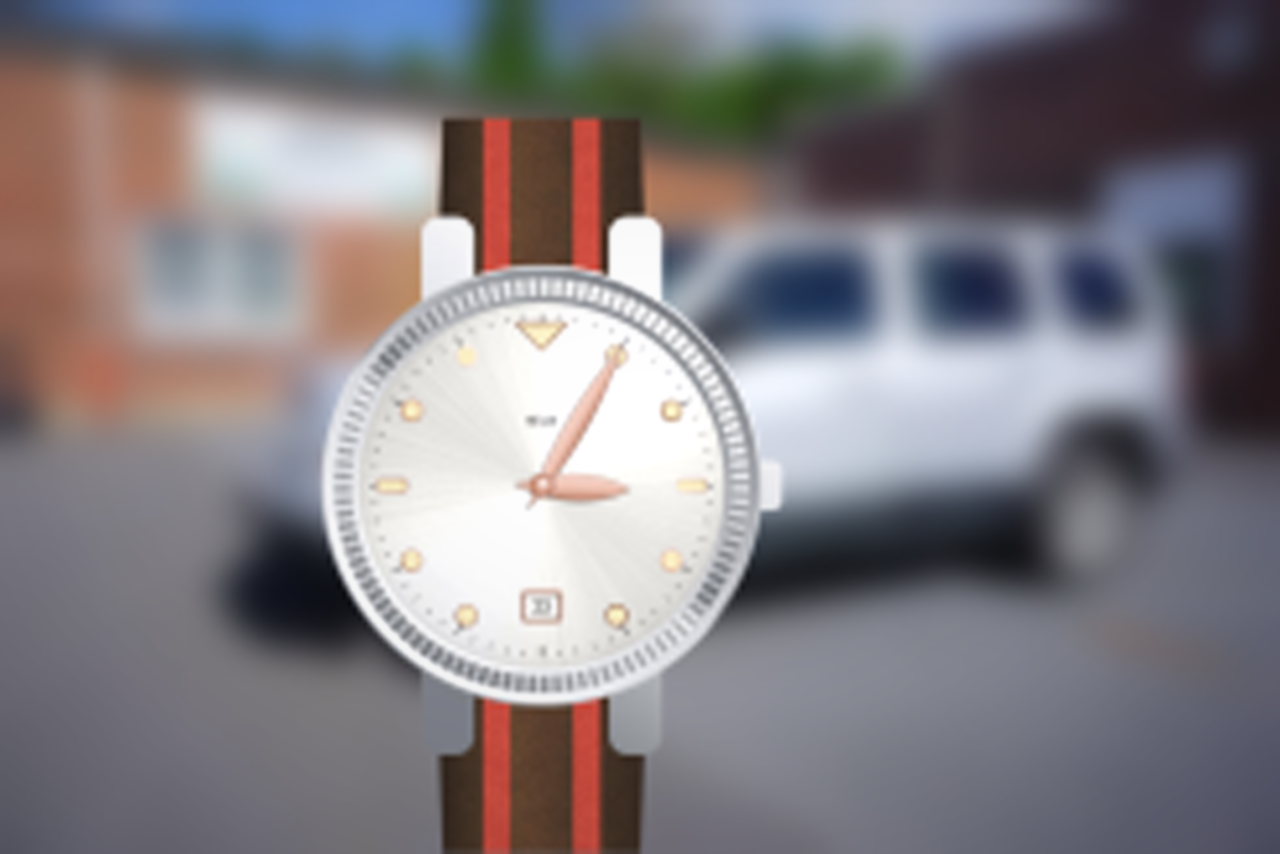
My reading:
**3:05**
